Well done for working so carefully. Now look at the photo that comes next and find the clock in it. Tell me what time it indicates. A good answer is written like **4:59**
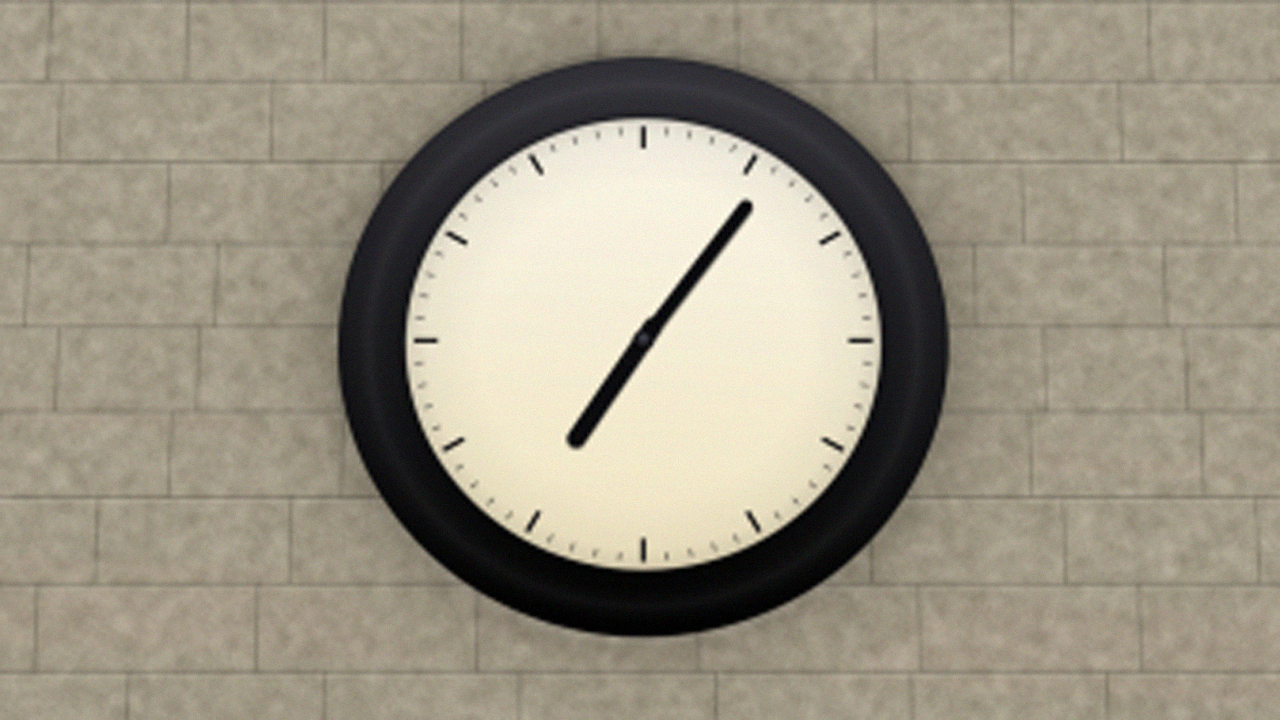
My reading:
**7:06**
